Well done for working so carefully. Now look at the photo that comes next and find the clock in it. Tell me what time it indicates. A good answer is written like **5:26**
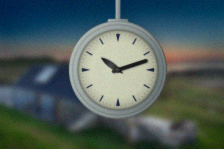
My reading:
**10:12**
